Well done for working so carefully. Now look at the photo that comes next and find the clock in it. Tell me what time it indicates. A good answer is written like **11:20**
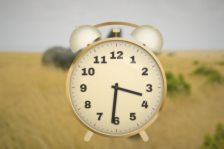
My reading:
**3:31**
